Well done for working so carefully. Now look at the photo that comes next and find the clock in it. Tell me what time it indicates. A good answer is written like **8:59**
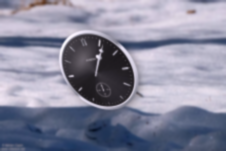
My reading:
**1:06**
